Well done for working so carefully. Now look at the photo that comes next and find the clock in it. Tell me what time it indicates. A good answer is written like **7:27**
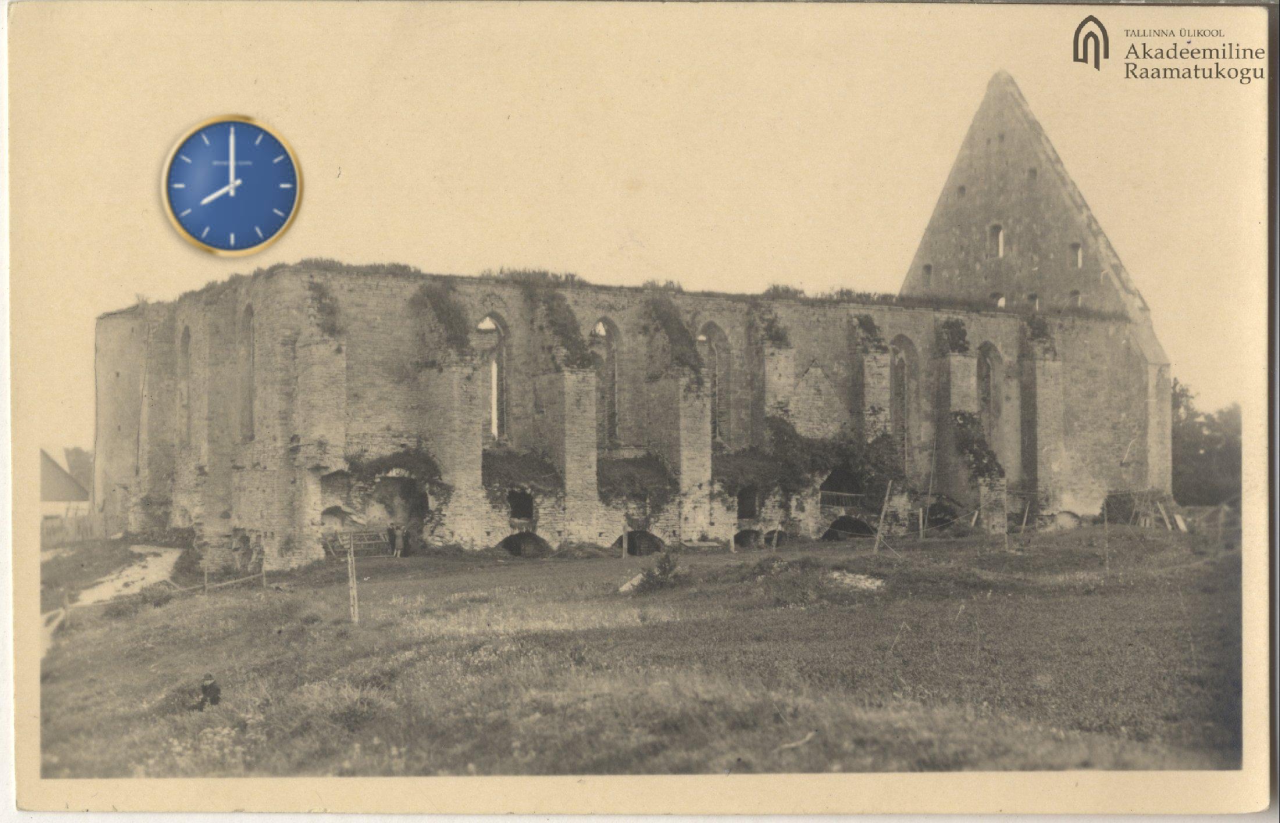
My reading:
**8:00**
